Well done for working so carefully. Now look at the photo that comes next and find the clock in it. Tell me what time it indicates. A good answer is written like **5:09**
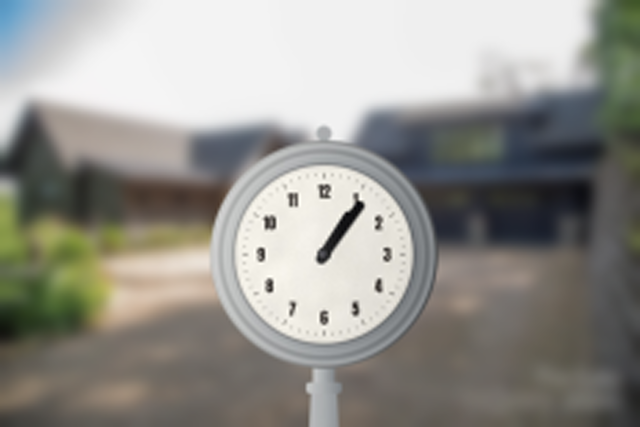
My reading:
**1:06**
